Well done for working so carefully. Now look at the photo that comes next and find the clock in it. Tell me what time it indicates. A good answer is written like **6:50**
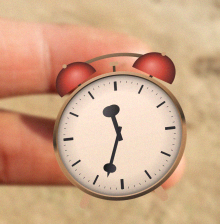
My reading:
**11:33**
